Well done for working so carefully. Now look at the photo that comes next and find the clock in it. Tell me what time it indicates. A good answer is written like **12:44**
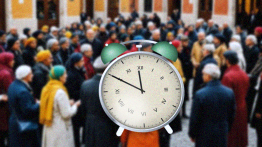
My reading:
**11:50**
